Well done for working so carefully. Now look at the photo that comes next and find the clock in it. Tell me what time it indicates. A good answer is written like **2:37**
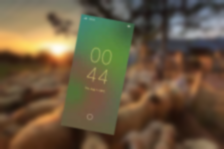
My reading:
**0:44**
